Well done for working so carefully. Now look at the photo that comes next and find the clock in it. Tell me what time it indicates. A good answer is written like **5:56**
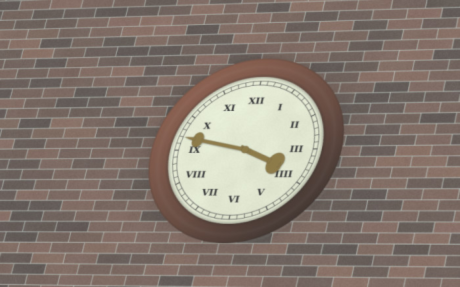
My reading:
**3:47**
